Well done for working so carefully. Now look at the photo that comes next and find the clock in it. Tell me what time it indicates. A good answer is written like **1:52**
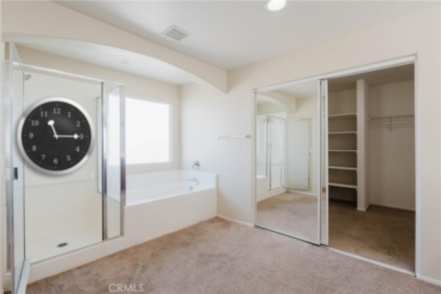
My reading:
**11:15**
